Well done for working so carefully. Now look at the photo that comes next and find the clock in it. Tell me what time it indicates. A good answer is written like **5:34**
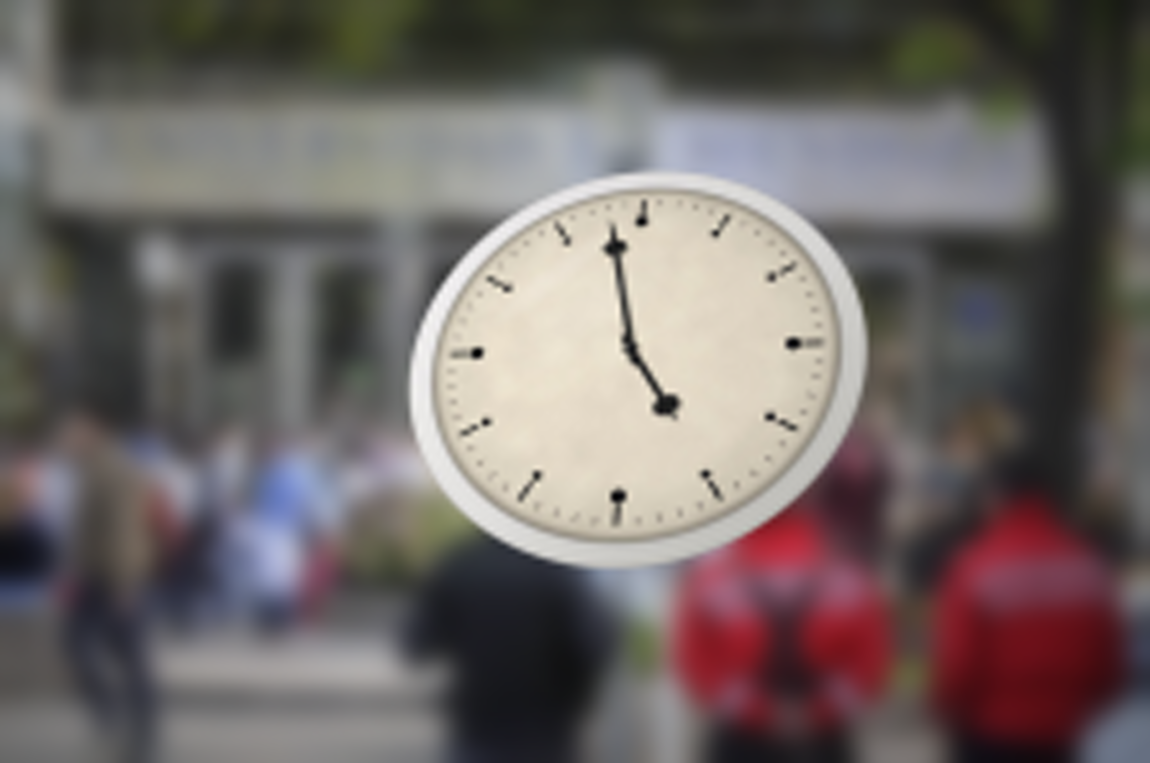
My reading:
**4:58**
